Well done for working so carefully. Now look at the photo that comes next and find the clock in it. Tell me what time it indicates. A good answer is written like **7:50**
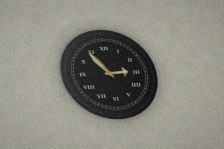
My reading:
**2:54**
